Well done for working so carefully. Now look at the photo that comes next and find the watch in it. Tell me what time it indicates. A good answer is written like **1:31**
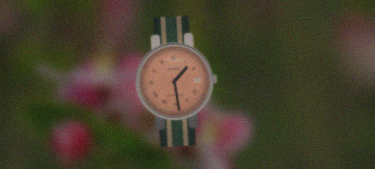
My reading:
**1:29**
